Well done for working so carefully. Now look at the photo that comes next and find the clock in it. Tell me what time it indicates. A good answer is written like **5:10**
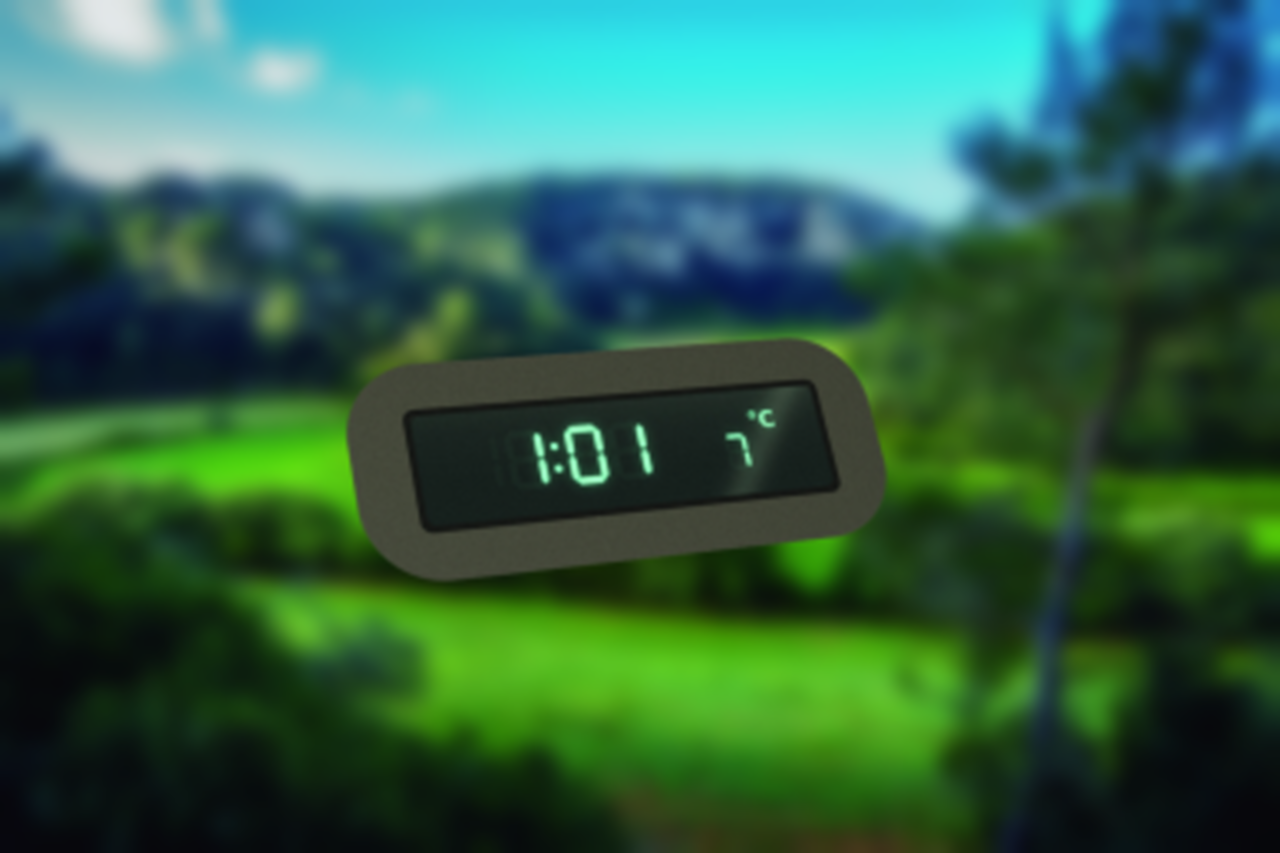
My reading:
**1:01**
